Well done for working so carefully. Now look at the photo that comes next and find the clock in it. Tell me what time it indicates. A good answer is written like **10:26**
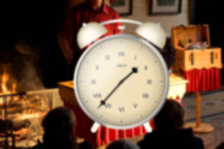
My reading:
**1:37**
